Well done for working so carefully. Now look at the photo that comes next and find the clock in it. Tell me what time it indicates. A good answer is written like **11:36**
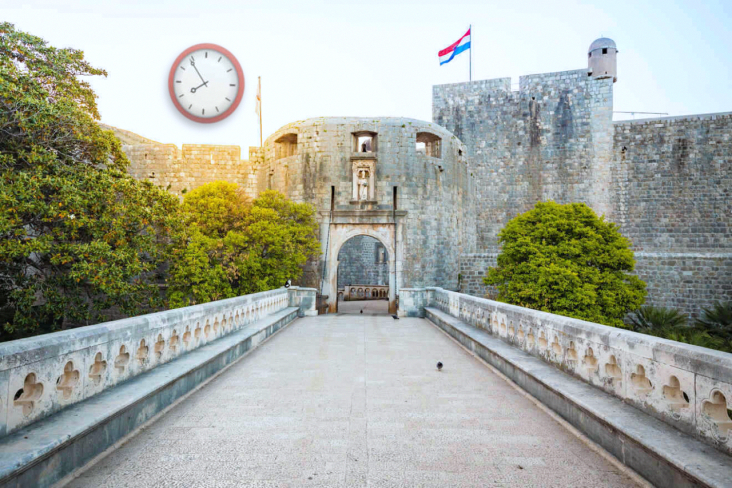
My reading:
**7:54**
